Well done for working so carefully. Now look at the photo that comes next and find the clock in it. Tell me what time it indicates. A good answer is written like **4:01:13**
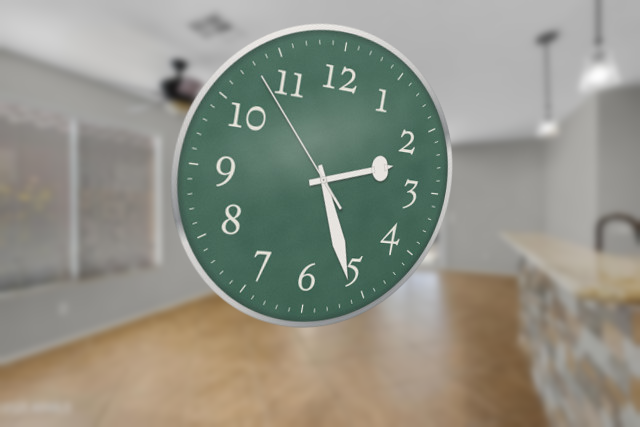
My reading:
**2:25:53**
